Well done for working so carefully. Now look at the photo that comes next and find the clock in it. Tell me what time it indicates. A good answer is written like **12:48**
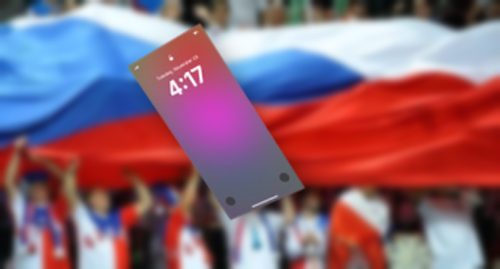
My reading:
**4:17**
